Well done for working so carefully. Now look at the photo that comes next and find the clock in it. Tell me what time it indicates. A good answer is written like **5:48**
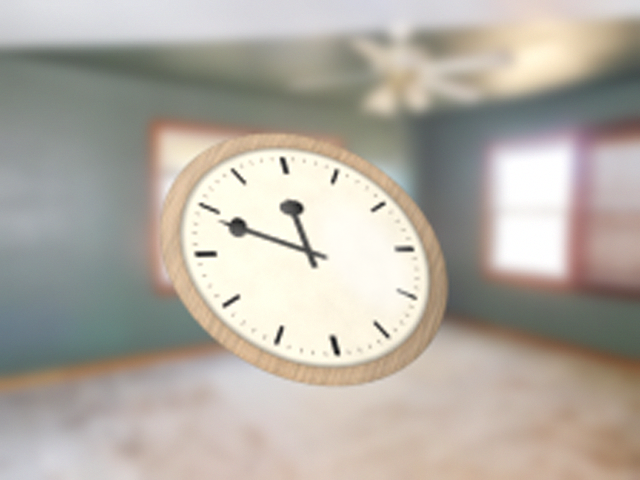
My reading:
**11:49**
